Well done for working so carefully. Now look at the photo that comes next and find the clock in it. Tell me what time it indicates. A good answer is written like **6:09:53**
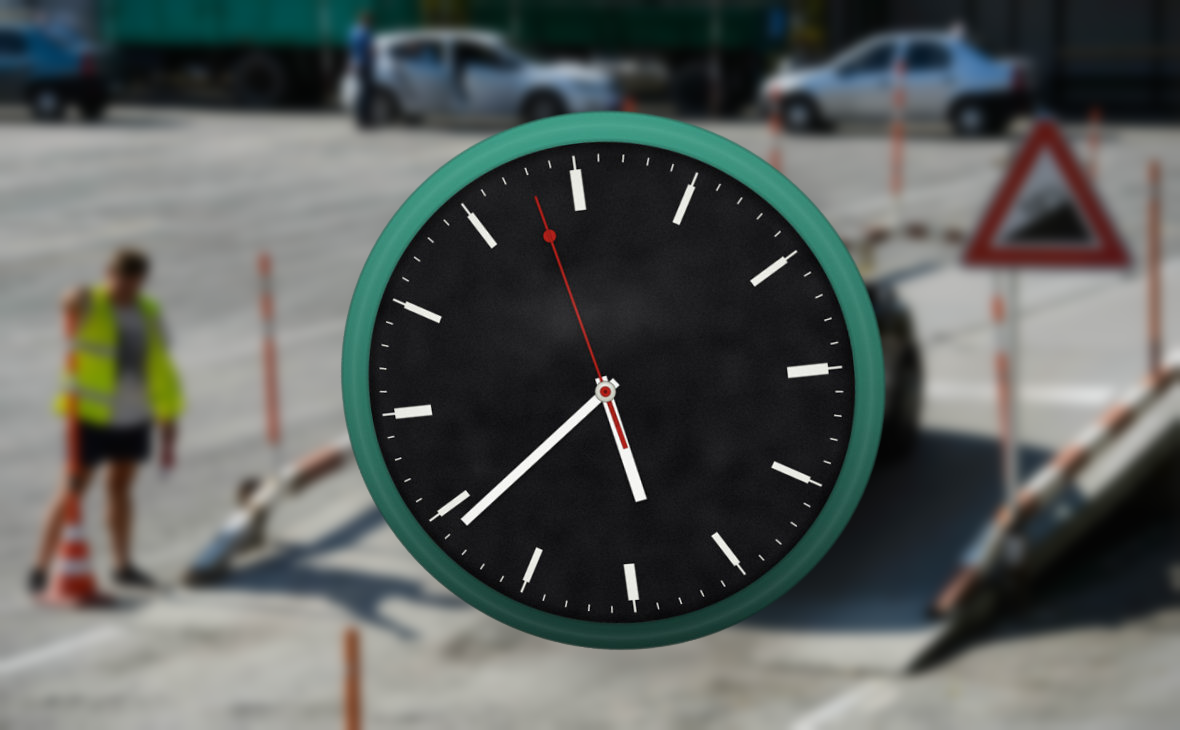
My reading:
**5:38:58**
